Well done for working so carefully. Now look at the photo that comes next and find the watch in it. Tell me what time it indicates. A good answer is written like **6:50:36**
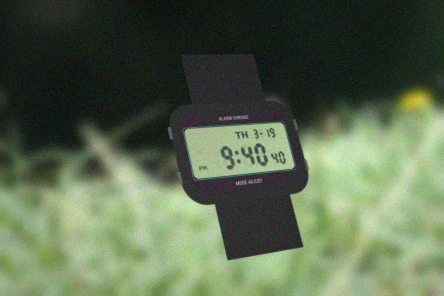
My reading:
**9:40:40**
